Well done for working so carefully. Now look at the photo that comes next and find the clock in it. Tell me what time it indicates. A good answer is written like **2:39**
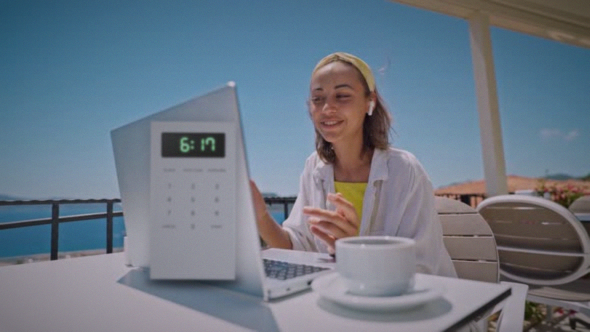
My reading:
**6:17**
